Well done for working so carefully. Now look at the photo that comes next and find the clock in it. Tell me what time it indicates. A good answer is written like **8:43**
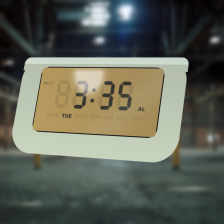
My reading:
**3:35**
